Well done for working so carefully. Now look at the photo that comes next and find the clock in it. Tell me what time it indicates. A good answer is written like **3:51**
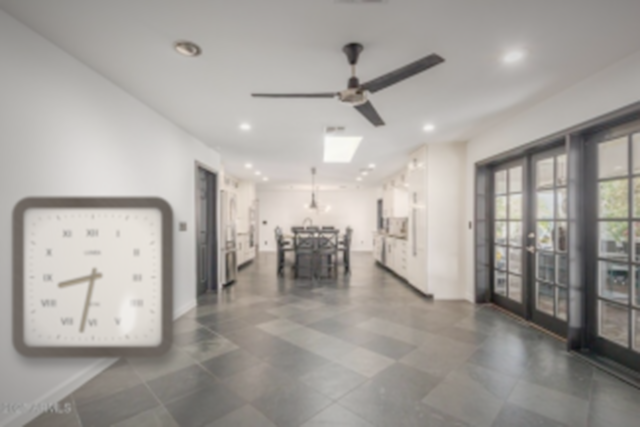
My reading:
**8:32**
